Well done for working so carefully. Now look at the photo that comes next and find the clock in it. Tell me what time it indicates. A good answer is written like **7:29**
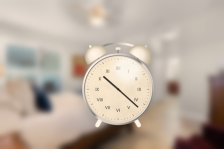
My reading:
**10:22**
